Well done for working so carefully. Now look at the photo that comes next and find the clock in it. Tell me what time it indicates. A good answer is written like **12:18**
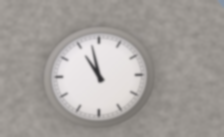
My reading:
**10:58**
